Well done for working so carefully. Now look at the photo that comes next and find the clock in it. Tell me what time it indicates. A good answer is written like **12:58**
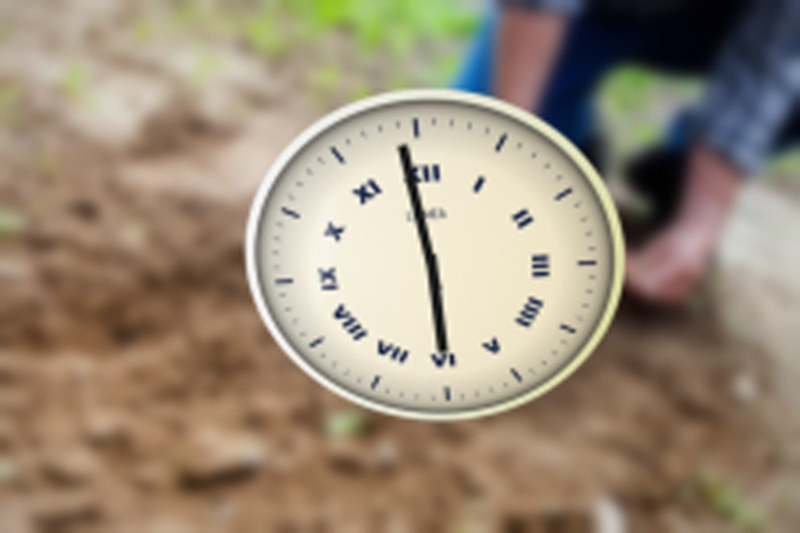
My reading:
**5:59**
